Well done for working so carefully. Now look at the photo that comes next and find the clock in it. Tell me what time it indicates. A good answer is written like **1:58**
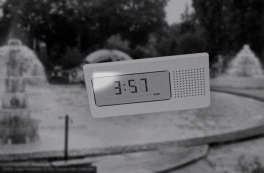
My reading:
**3:57**
